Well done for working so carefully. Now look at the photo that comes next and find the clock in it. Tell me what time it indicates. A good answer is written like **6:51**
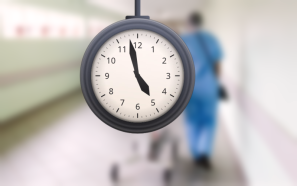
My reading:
**4:58**
